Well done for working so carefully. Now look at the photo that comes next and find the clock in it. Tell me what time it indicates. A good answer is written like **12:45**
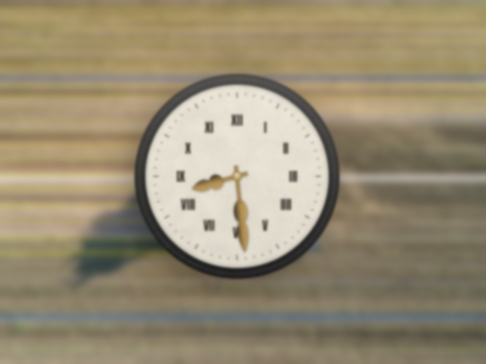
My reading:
**8:29**
